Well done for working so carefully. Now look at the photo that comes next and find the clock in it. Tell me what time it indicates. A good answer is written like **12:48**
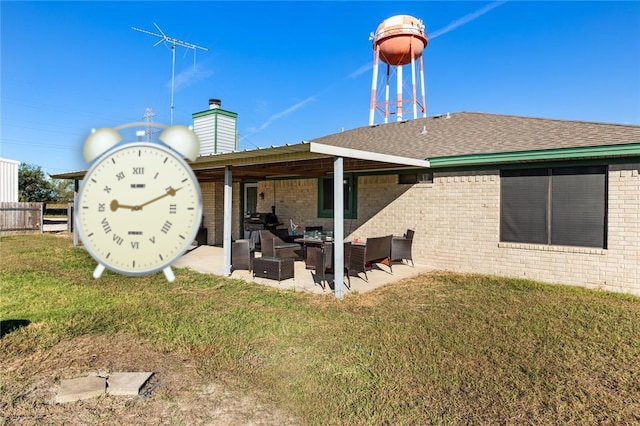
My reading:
**9:11**
